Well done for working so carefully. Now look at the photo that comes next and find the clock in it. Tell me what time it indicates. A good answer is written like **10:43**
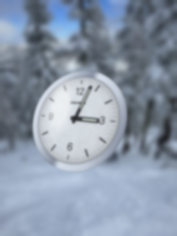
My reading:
**3:03**
